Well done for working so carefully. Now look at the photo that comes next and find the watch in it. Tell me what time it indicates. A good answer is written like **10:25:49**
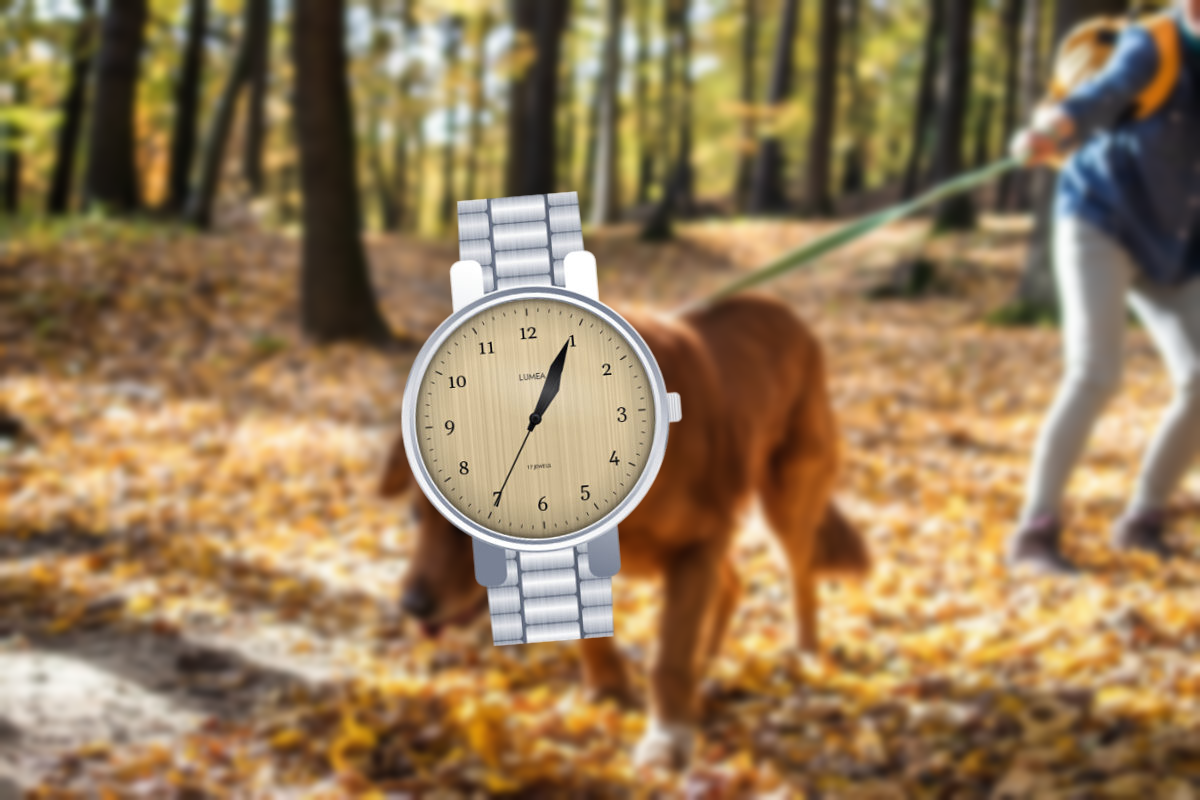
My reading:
**1:04:35**
